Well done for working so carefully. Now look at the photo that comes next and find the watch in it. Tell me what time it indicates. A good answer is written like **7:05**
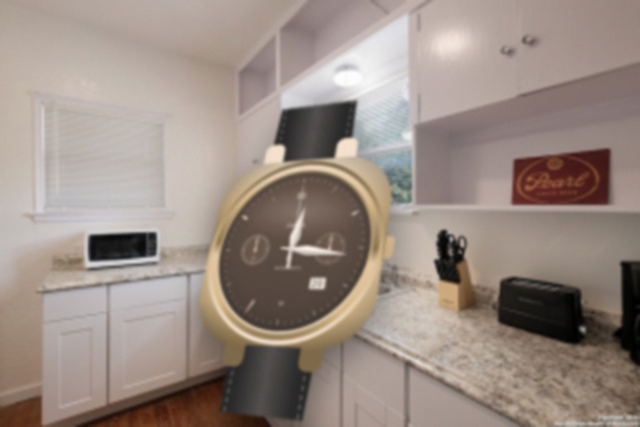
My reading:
**12:16**
